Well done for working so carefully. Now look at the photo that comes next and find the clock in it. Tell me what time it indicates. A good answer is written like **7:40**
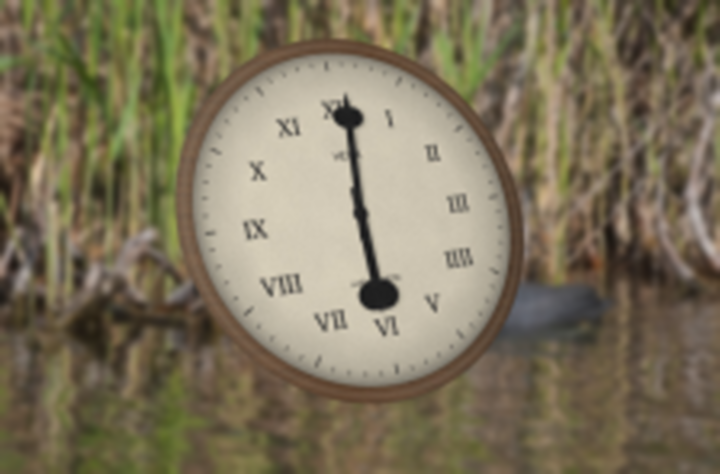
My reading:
**6:01**
